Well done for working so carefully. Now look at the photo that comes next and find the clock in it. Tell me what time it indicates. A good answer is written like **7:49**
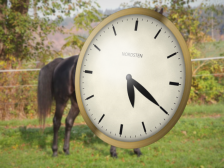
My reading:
**5:20**
